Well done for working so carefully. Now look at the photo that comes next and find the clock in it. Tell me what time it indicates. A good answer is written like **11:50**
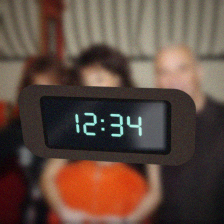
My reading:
**12:34**
